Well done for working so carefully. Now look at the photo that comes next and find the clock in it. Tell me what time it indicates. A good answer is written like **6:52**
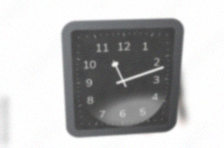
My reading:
**11:12**
